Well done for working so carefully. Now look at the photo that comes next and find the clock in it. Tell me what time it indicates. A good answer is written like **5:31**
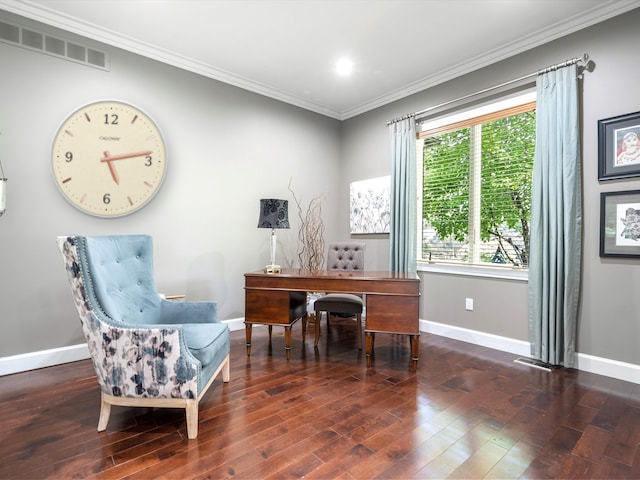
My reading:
**5:13**
